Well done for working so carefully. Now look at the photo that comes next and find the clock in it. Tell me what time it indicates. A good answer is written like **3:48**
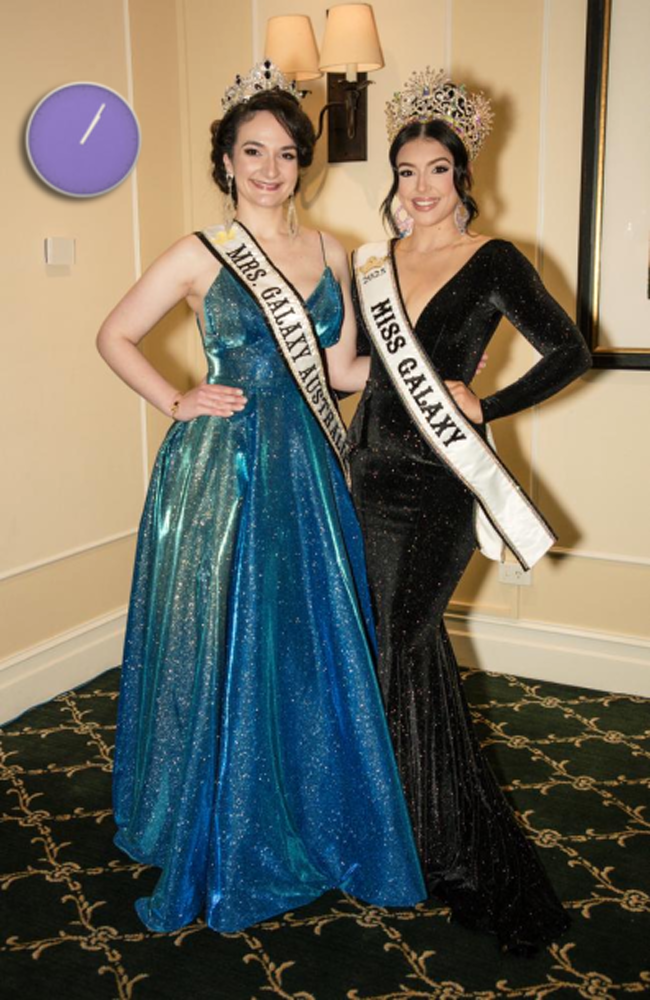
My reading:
**1:05**
